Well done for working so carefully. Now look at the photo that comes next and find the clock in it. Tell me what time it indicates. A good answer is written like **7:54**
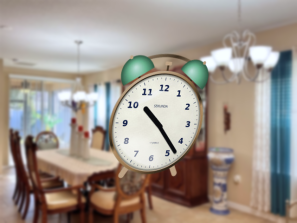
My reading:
**10:23**
